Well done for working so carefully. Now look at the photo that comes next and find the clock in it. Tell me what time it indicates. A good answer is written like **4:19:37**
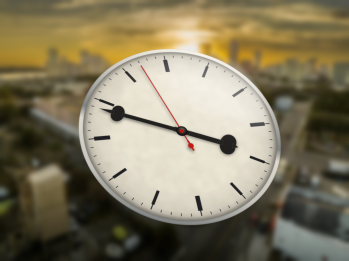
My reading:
**3:48:57**
